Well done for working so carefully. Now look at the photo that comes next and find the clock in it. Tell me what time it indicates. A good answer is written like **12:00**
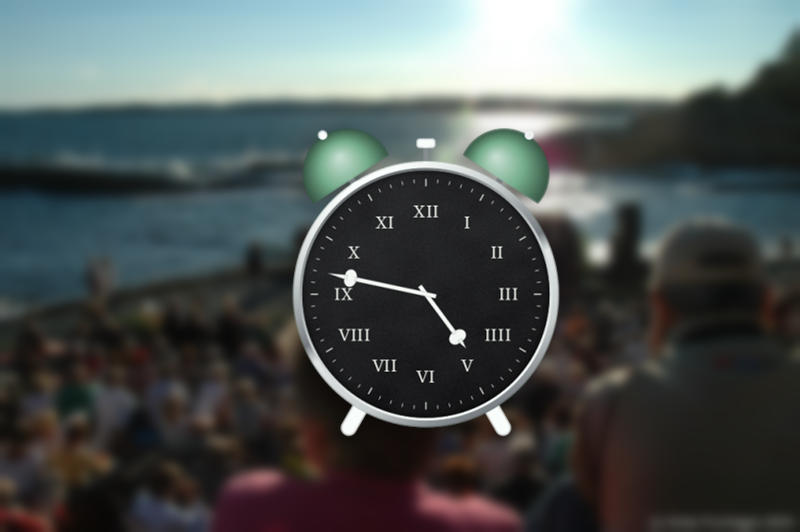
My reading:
**4:47**
